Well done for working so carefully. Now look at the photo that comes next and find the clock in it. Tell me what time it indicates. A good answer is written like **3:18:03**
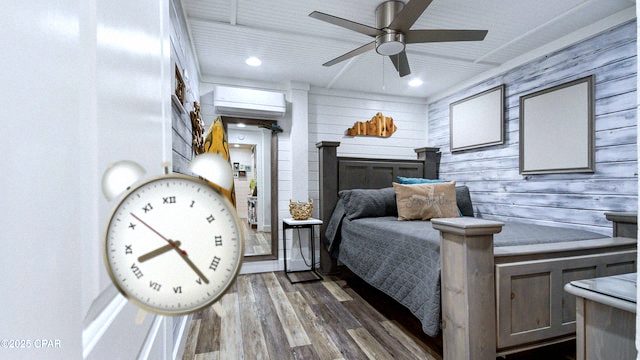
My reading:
**8:23:52**
